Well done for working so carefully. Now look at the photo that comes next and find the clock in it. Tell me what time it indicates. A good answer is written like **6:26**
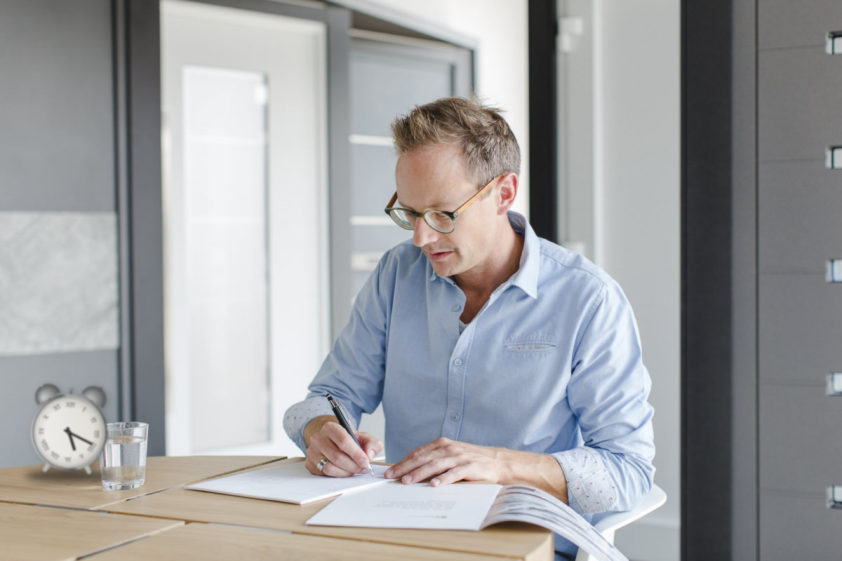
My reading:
**5:19**
